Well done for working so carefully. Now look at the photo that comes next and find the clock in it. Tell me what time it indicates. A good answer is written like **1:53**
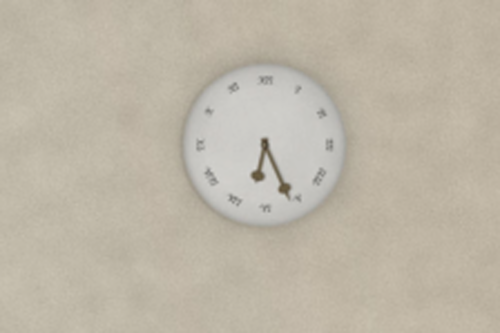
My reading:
**6:26**
